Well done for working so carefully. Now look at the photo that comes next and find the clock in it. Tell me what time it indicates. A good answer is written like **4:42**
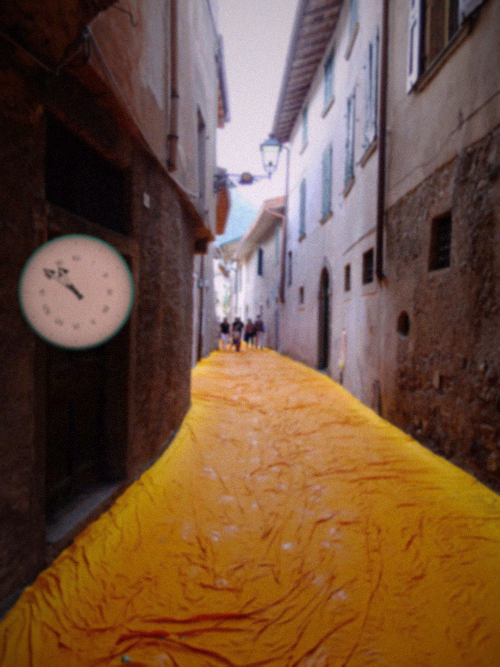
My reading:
**10:51**
